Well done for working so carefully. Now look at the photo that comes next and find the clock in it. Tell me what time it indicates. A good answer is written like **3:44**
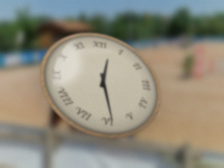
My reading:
**12:29**
